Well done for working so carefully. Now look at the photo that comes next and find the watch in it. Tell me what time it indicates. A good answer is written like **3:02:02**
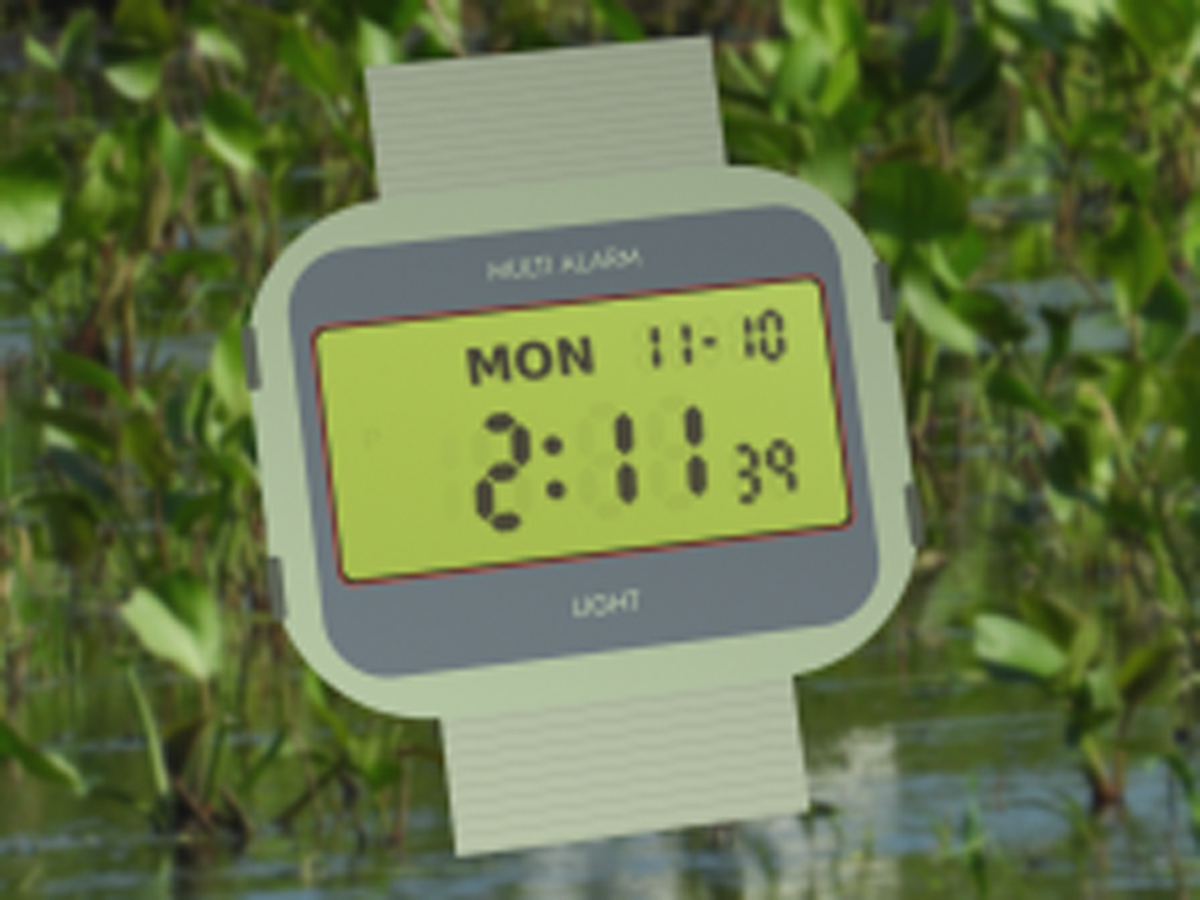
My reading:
**2:11:39**
